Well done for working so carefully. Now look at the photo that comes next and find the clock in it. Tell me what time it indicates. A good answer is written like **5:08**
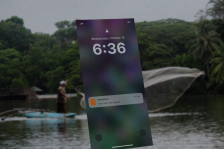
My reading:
**6:36**
